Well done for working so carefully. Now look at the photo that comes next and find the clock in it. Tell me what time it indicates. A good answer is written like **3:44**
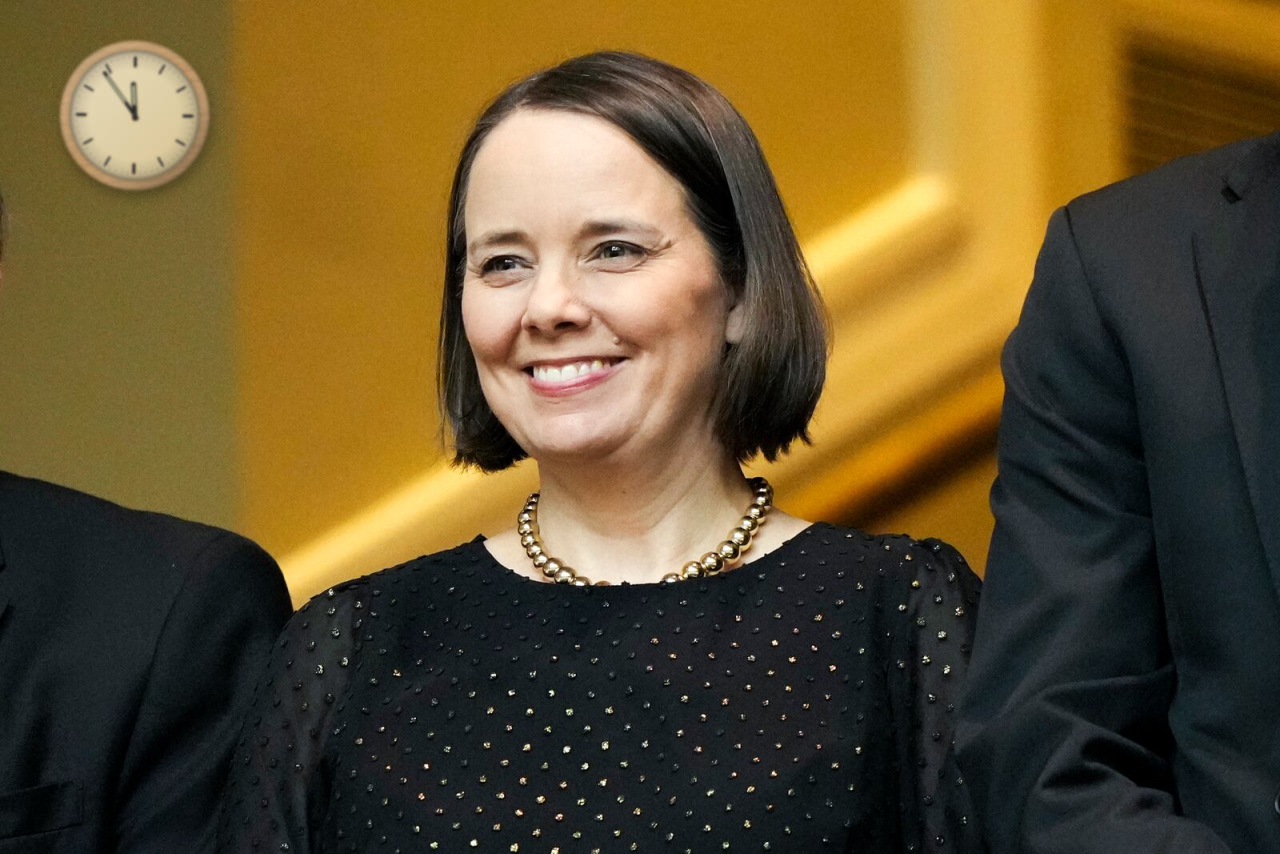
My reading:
**11:54**
